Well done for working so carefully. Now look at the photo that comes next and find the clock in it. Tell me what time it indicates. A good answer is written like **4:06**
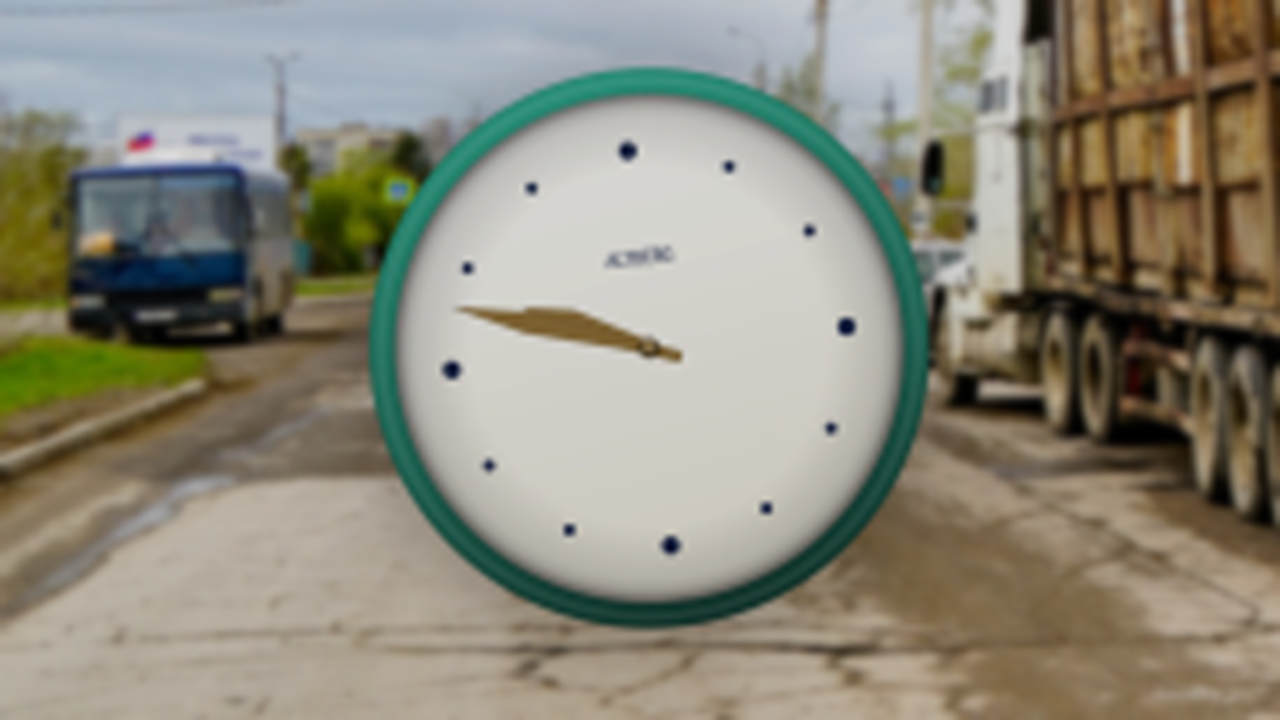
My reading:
**9:48**
